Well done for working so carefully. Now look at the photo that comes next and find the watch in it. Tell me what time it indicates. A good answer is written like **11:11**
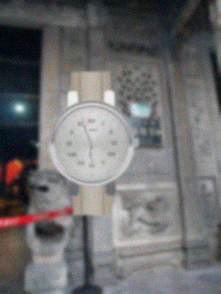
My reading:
**5:57**
